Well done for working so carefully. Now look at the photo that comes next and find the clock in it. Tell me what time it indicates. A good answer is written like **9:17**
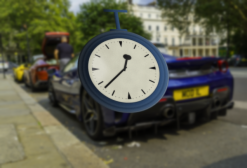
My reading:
**12:38**
